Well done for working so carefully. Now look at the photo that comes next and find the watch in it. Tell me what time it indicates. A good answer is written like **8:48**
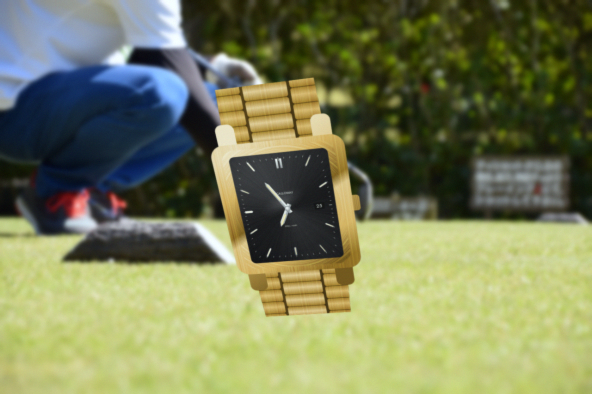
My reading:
**6:55**
